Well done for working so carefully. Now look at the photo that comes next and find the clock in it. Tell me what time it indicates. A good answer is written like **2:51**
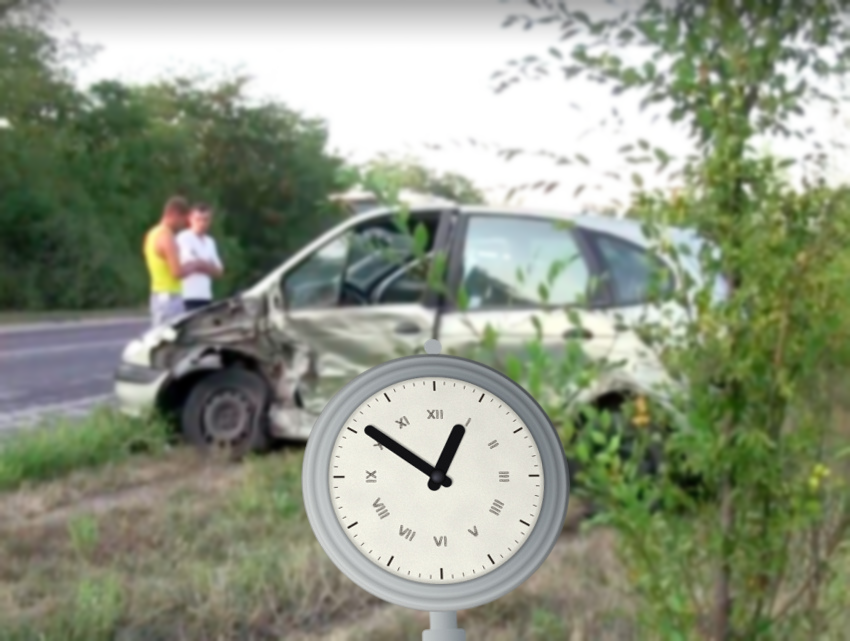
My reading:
**12:51**
